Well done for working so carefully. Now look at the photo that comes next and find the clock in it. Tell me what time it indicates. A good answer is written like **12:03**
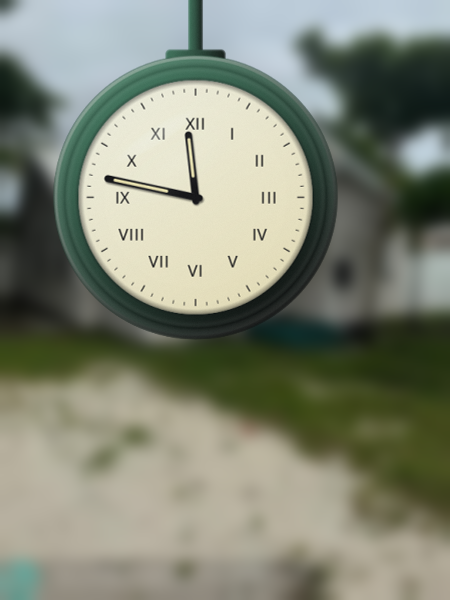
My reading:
**11:47**
